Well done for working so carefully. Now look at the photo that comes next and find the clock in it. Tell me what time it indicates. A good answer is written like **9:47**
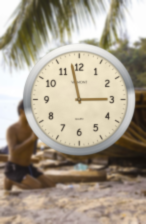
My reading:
**2:58**
